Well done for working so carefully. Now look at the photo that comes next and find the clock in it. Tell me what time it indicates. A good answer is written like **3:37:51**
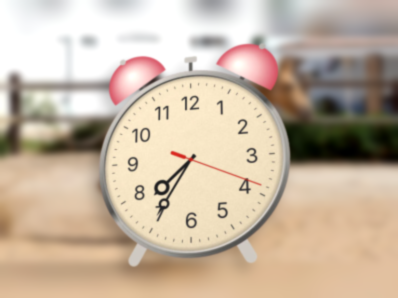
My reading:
**7:35:19**
